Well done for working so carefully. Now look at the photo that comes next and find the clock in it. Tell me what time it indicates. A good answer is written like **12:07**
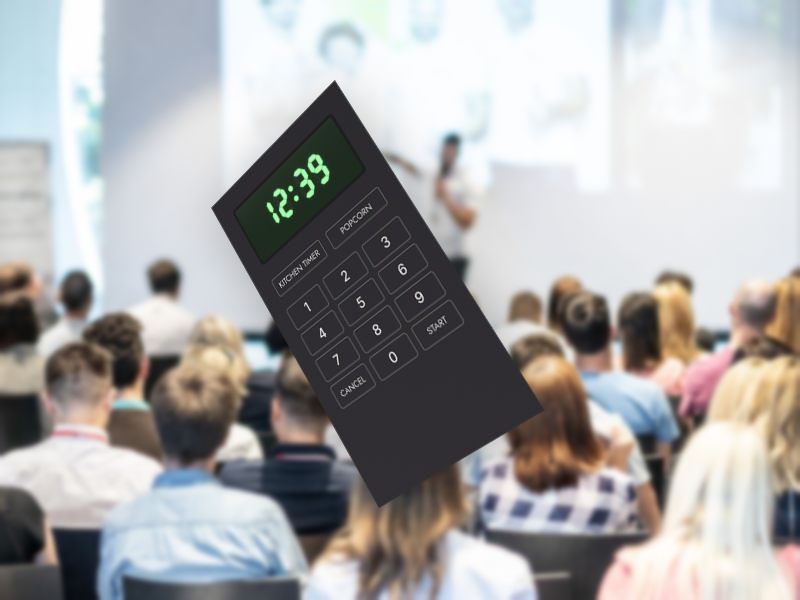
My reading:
**12:39**
